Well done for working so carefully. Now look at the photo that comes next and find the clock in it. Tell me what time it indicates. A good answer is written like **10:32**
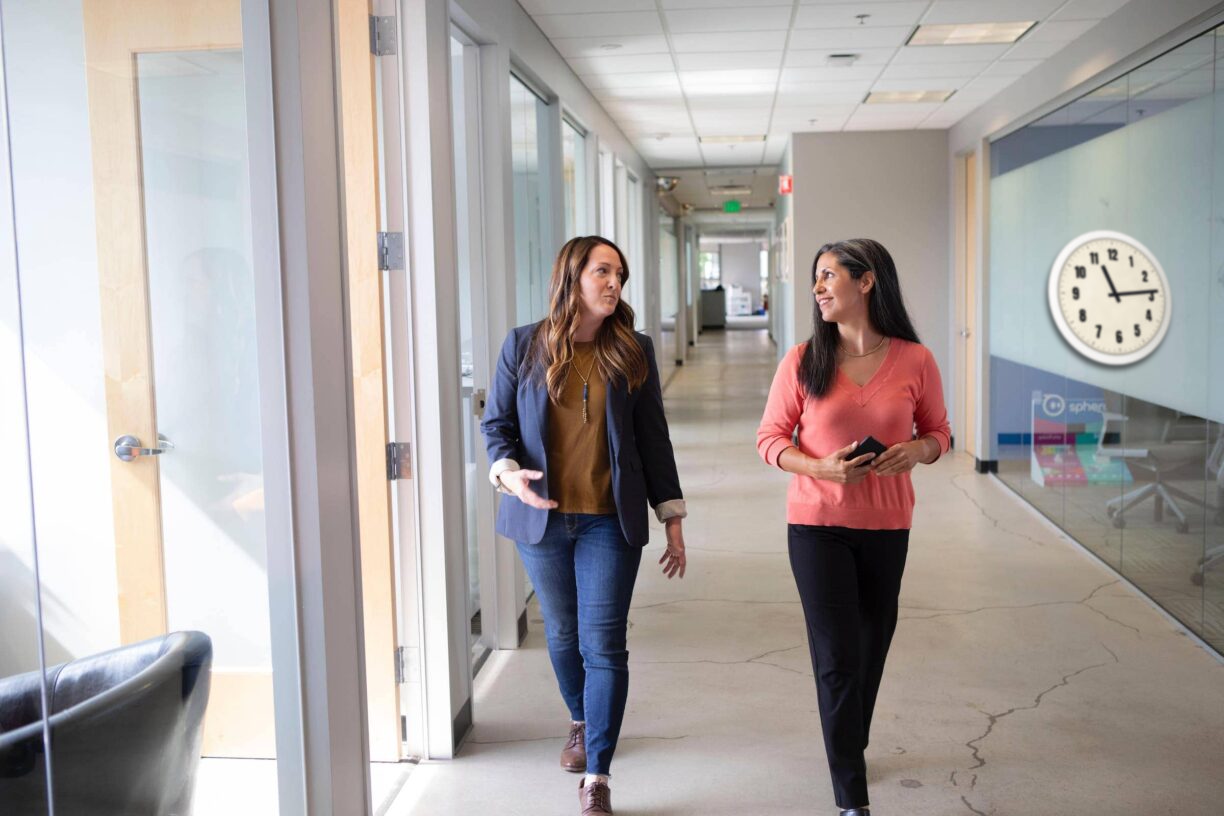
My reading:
**11:14**
